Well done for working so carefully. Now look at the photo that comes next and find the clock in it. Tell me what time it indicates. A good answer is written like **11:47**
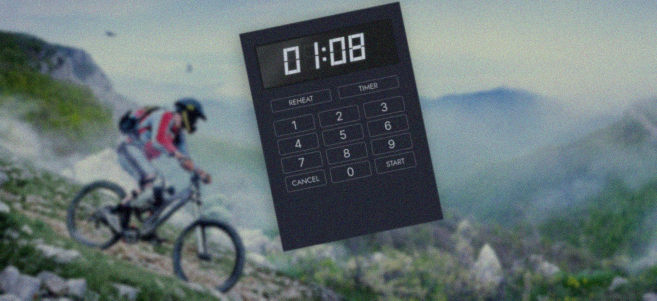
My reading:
**1:08**
